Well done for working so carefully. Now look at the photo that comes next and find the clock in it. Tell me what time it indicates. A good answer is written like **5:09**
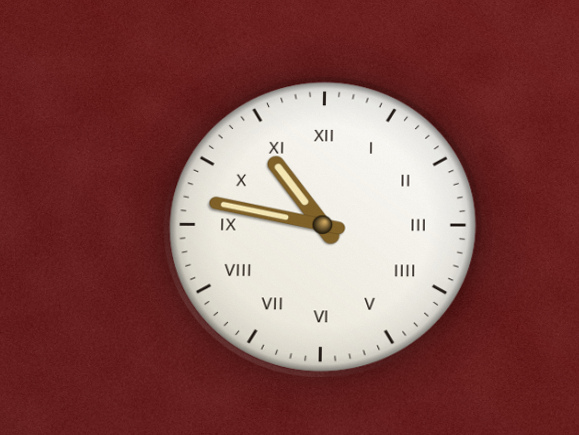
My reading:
**10:47**
